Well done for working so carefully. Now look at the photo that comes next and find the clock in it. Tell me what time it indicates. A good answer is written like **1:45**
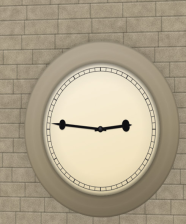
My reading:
**2:46**
